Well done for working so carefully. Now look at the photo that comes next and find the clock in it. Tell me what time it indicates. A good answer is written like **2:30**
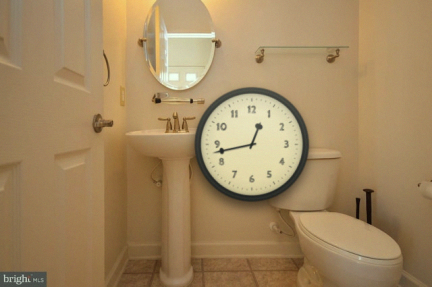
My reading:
**12:43**
